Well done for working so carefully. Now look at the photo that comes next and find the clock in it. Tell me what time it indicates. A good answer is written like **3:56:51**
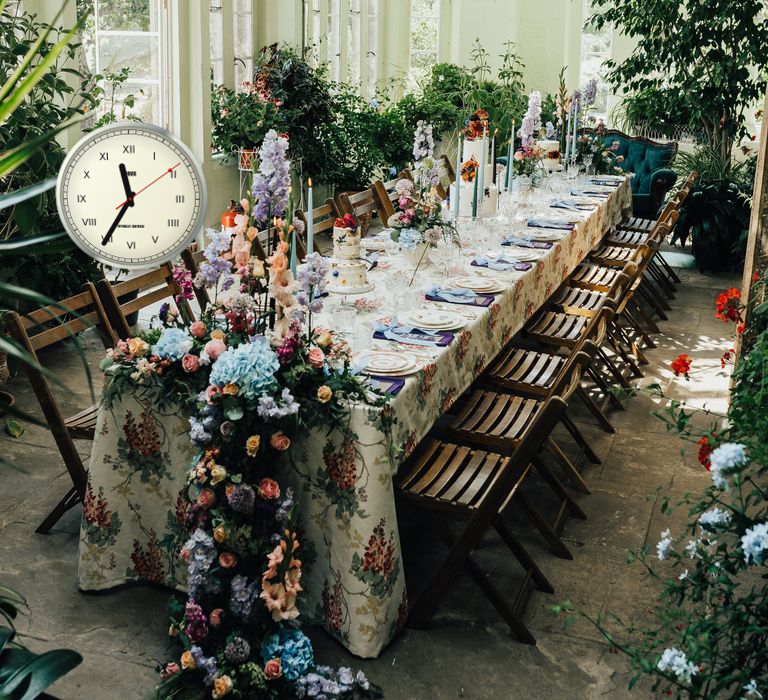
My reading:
**11:35:09**
